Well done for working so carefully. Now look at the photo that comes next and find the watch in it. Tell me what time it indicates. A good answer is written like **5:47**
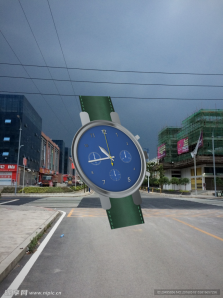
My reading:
**10:44**
